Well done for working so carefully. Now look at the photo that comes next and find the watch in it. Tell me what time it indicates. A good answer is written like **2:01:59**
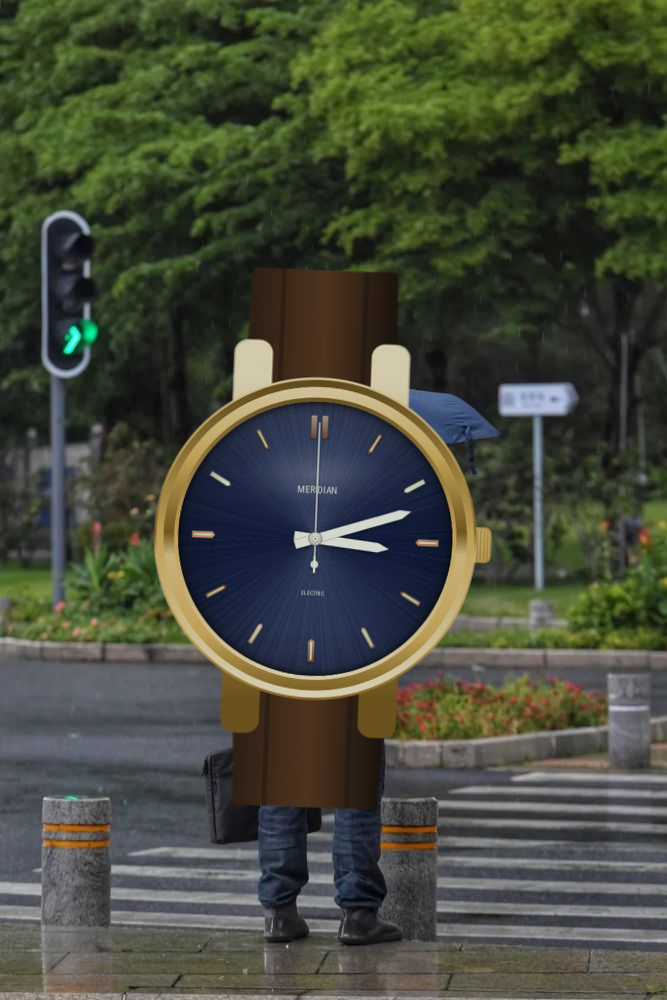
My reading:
**3:12:00**
